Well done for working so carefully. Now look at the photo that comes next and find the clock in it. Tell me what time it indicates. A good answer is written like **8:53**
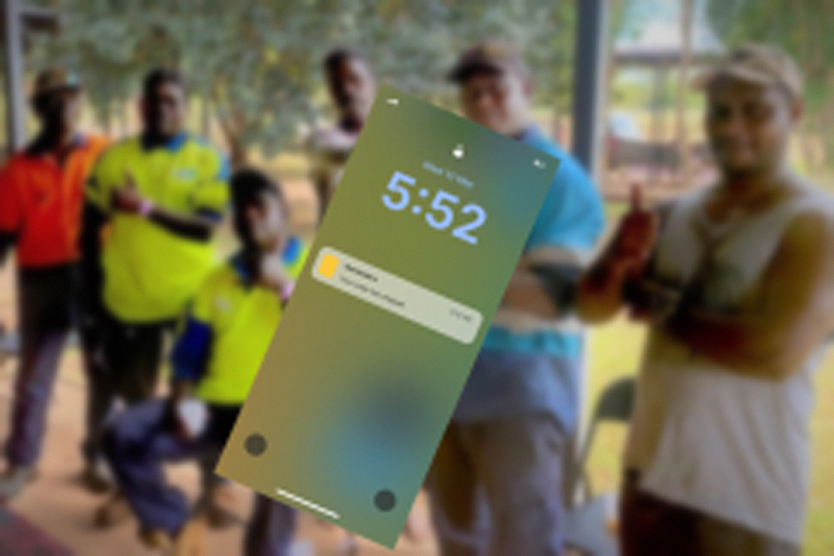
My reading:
**5:52**
